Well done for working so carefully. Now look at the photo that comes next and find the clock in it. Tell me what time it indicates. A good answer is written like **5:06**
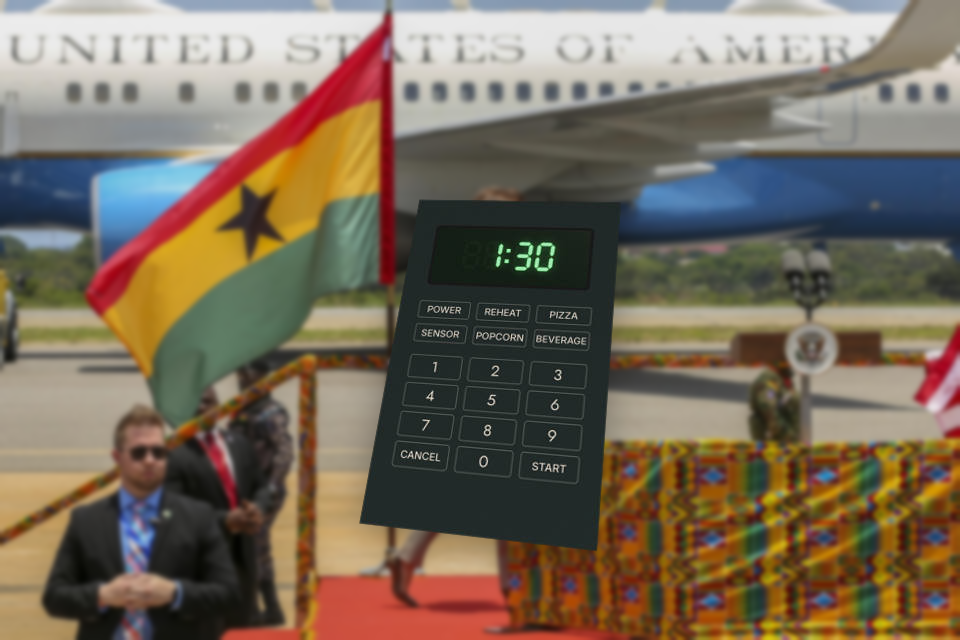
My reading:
**1:30**
